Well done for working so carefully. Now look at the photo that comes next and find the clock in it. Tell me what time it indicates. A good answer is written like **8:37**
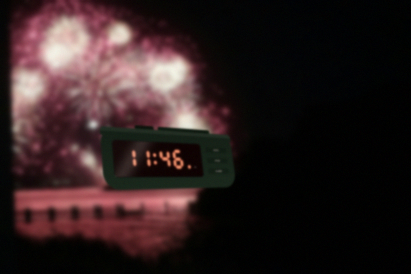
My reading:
**11:46**
